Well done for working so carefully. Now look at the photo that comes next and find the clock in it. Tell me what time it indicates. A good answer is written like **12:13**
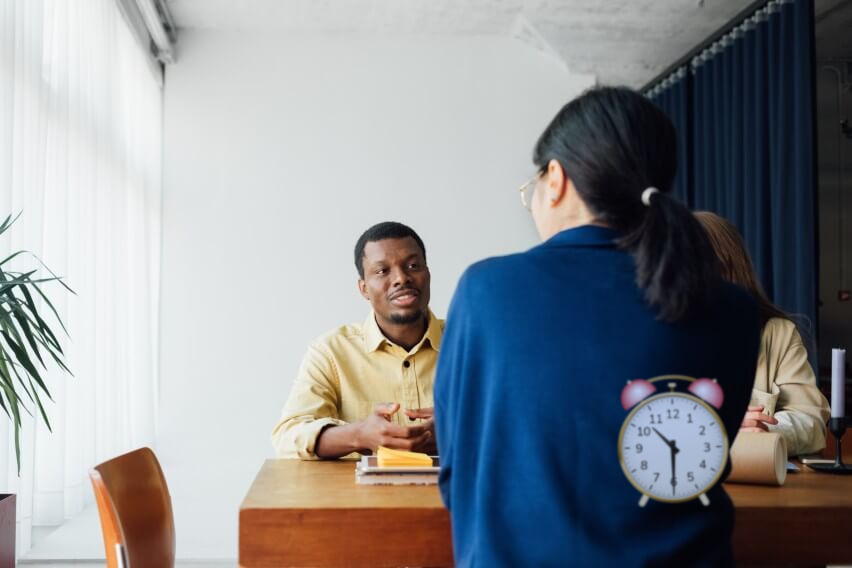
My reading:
**10:30**
